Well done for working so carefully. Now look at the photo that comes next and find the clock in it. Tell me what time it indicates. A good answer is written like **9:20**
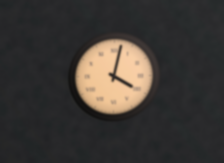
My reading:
**4:02**
